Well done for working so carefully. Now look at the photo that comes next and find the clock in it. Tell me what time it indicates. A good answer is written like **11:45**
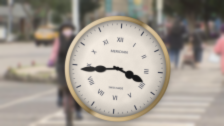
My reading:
**3:44**
